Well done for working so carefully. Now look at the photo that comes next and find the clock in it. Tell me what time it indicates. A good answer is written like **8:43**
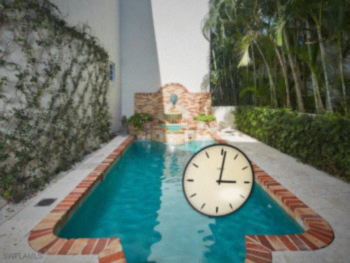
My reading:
**3:01**
